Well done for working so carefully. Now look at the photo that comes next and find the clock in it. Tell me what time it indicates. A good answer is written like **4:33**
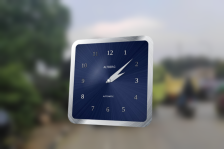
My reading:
**2:08**
